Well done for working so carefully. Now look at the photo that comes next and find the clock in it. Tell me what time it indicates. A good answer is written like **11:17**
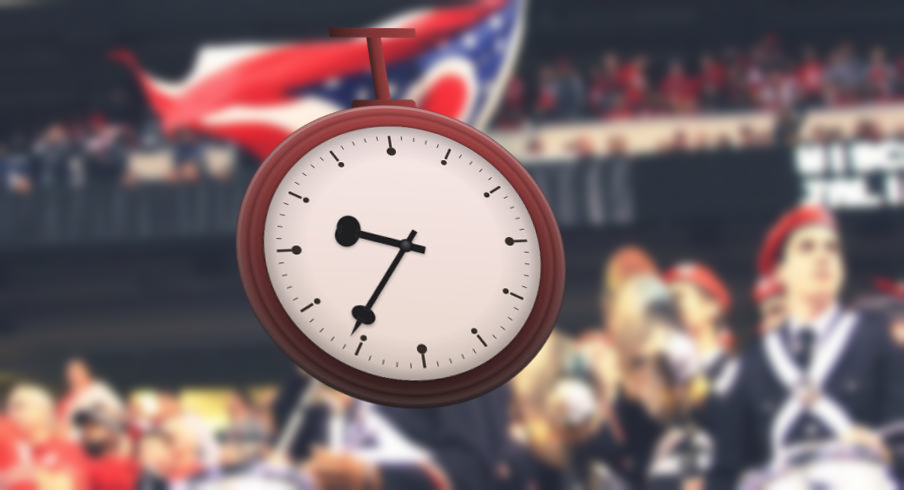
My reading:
**9:36**
